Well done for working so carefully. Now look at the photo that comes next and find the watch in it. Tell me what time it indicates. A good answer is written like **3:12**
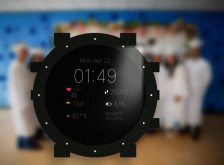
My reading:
**1:49**
